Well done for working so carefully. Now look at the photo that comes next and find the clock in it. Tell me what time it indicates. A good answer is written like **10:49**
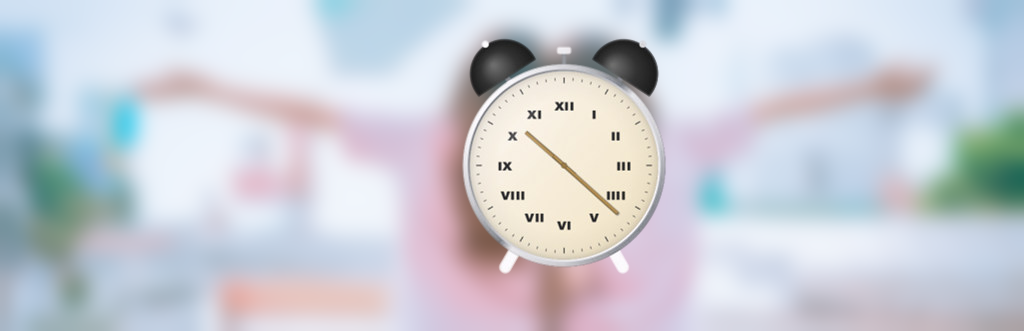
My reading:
**10:22**
